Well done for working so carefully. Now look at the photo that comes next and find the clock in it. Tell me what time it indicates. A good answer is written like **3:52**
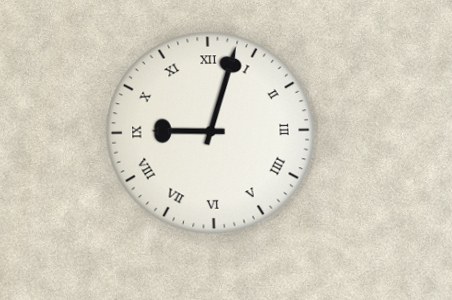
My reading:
**9:03**
